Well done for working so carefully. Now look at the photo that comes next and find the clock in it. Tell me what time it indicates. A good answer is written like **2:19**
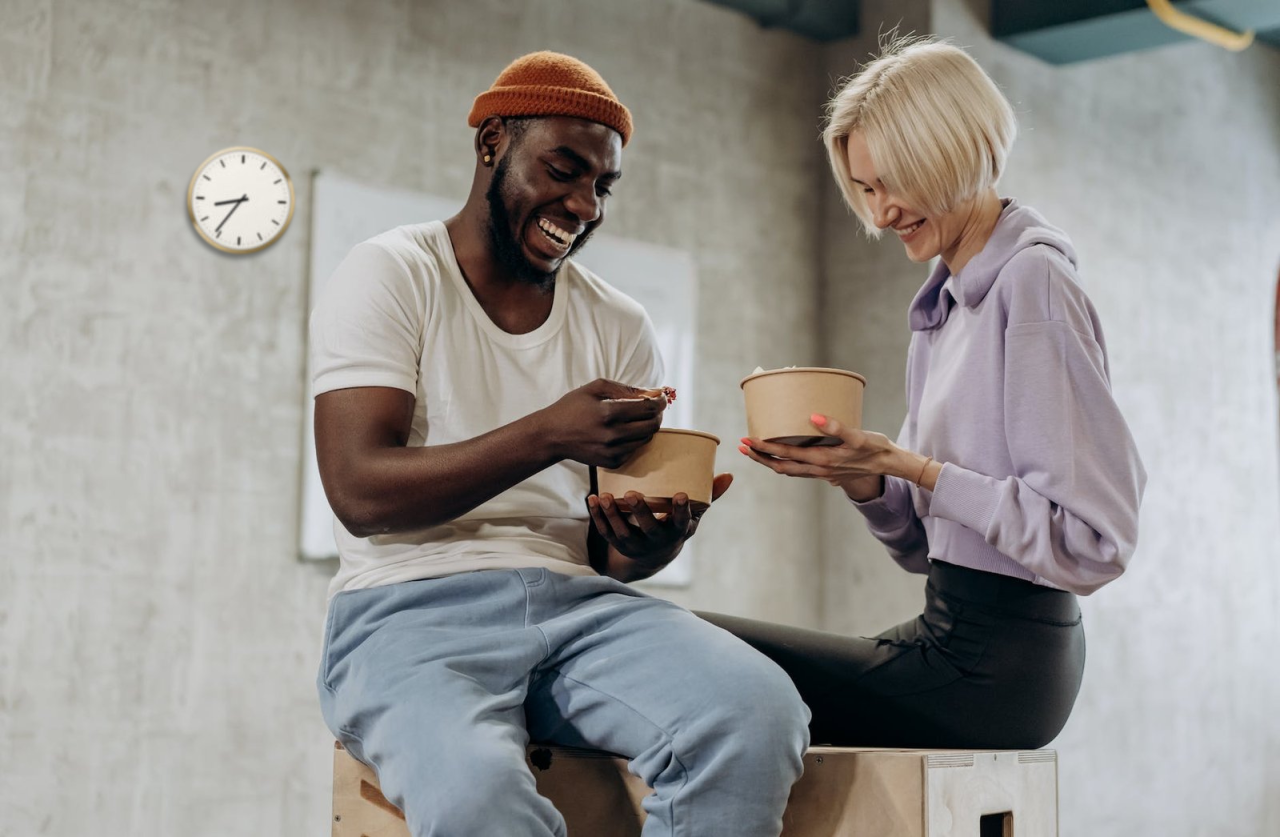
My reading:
**8:36**
